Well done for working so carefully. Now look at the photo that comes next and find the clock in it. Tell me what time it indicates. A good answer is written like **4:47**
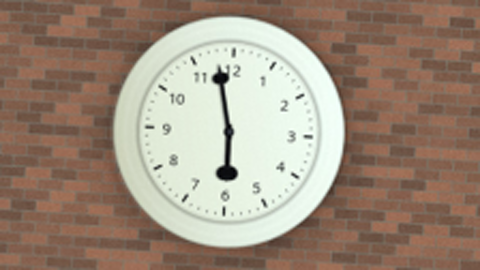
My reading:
**5:58**
